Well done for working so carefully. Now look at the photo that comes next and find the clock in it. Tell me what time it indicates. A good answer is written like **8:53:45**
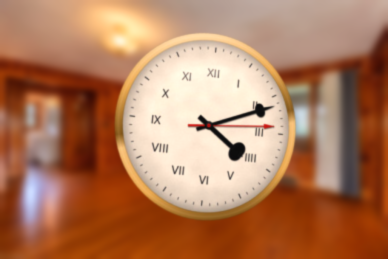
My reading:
**4:11:14**
